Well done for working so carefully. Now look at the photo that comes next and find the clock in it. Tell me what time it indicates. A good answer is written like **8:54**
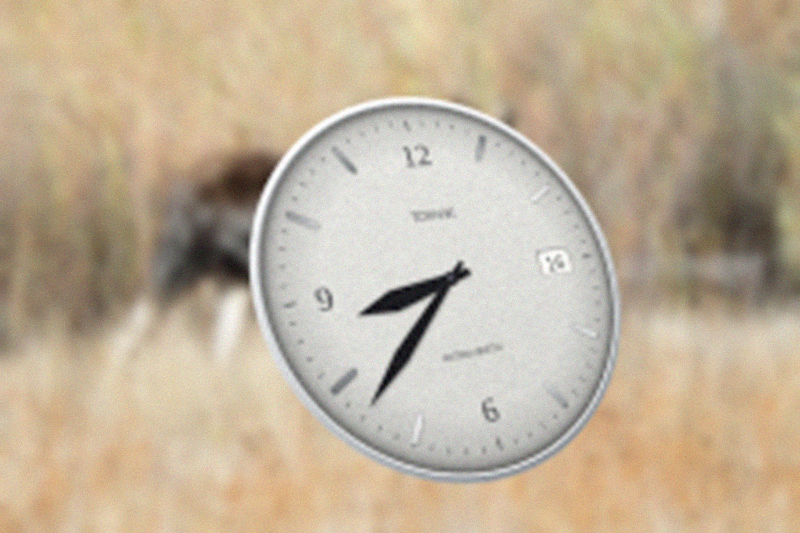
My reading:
**8:38**
